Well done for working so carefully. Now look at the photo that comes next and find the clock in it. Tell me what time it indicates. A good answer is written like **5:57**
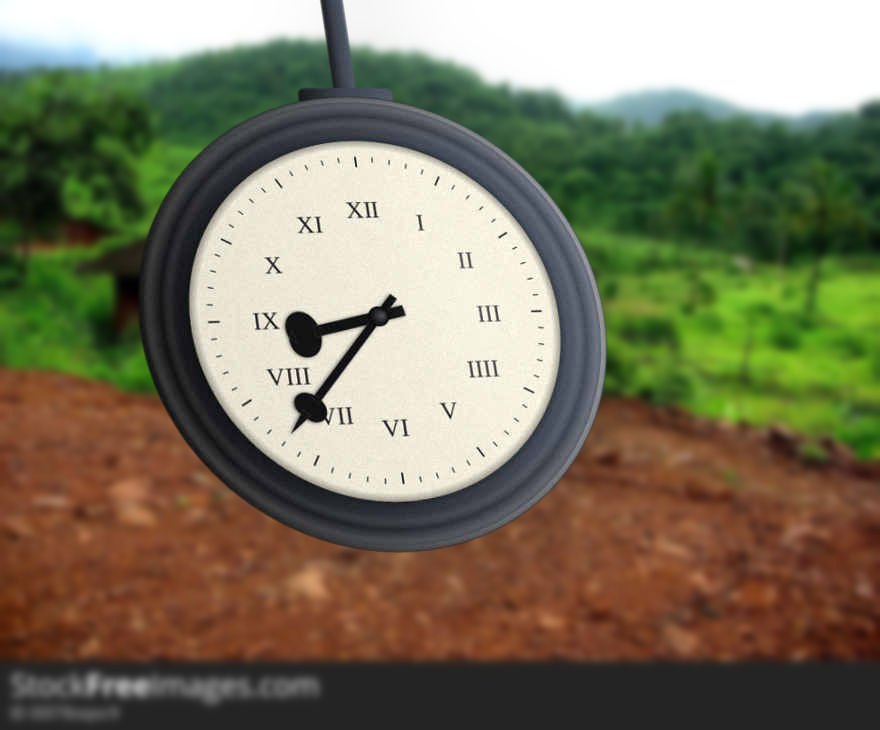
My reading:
**8:37**
